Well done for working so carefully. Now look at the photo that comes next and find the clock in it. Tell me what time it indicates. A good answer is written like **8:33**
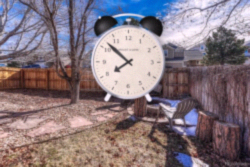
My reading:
**7:52**
